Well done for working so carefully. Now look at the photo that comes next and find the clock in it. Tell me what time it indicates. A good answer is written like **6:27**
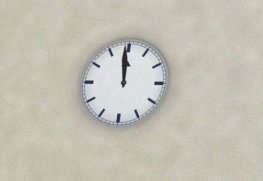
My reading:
**11:59**
